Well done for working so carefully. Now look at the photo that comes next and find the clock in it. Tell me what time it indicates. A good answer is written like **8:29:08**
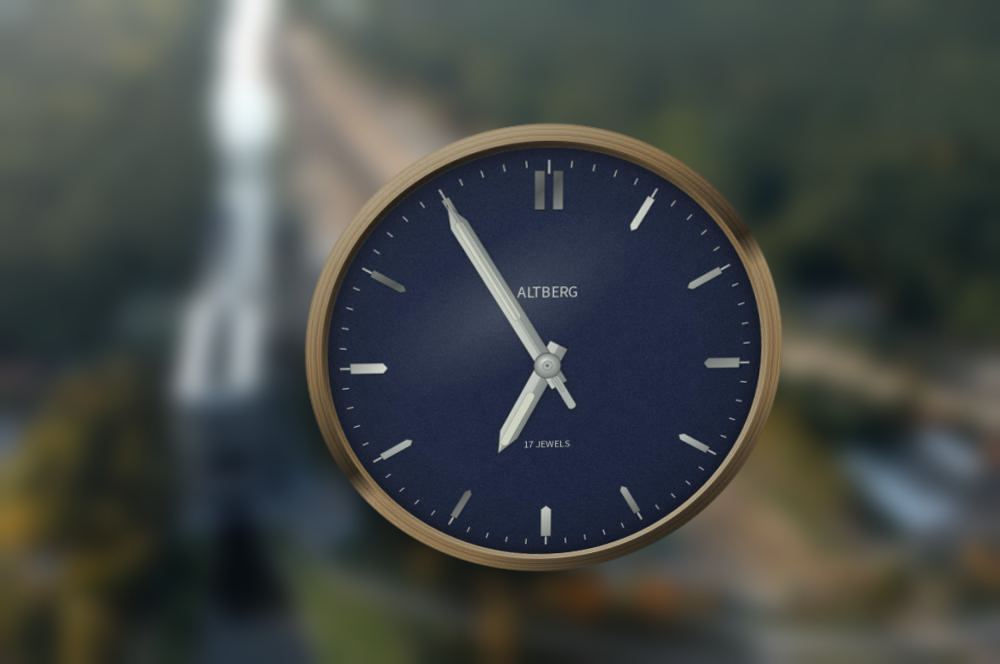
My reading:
**6:54:55**
